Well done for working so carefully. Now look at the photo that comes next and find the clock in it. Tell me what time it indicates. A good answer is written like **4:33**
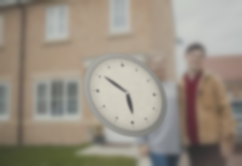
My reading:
**5:51**
